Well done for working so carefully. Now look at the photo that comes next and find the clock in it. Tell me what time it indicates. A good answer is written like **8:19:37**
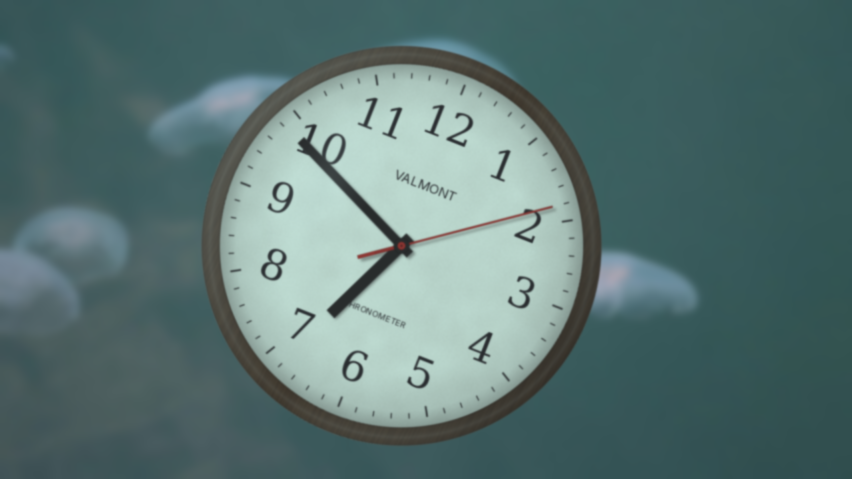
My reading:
**6:49:09**
